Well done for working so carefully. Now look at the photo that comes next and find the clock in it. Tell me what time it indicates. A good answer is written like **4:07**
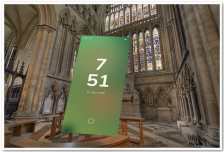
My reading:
**7:51**
